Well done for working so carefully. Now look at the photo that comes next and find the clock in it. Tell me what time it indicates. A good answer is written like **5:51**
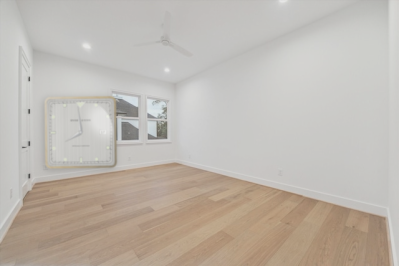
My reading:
**7:59**
